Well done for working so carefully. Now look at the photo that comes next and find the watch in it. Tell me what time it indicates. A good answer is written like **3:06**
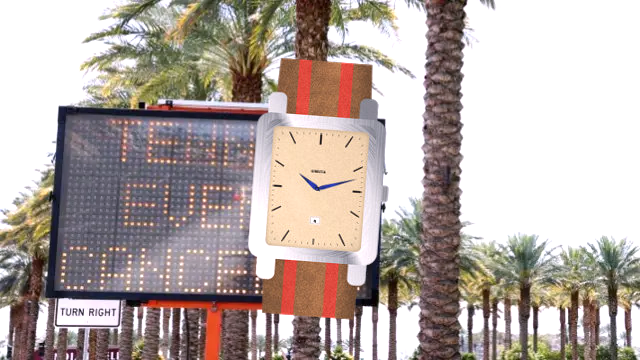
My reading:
**10:12**
